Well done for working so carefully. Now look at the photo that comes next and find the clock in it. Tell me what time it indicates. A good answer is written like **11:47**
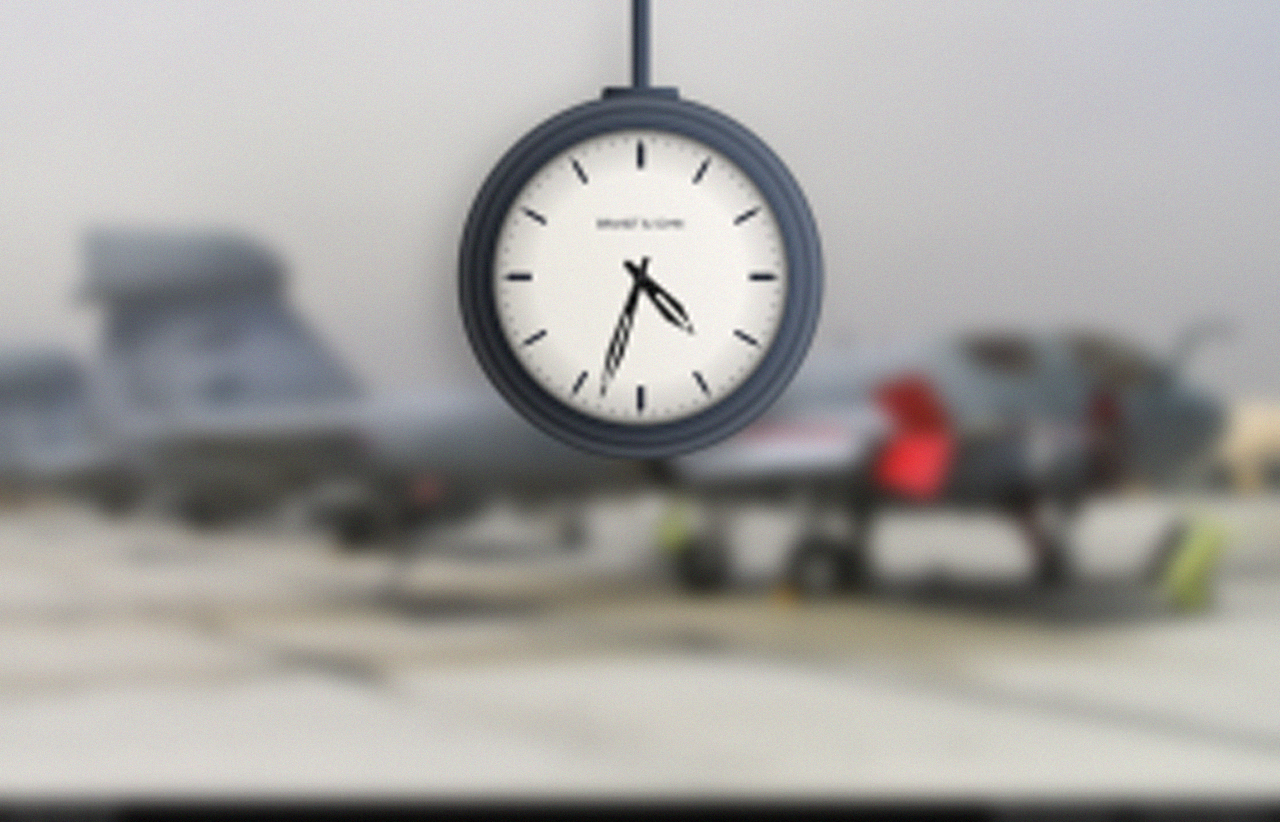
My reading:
**4:33**
